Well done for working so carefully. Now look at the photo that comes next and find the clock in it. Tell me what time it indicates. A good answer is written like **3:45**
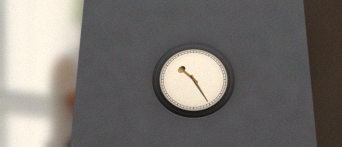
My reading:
**10:25**
